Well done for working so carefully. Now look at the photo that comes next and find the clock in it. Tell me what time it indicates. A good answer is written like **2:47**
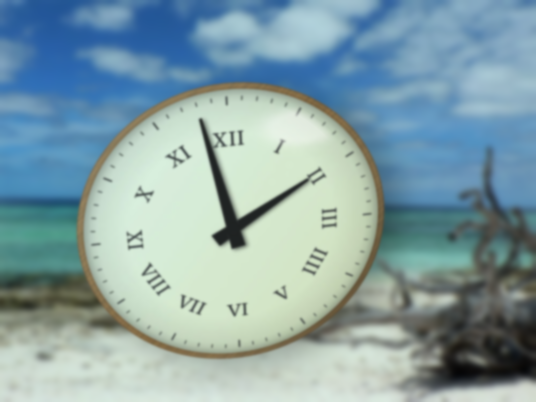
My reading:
**1:58**
